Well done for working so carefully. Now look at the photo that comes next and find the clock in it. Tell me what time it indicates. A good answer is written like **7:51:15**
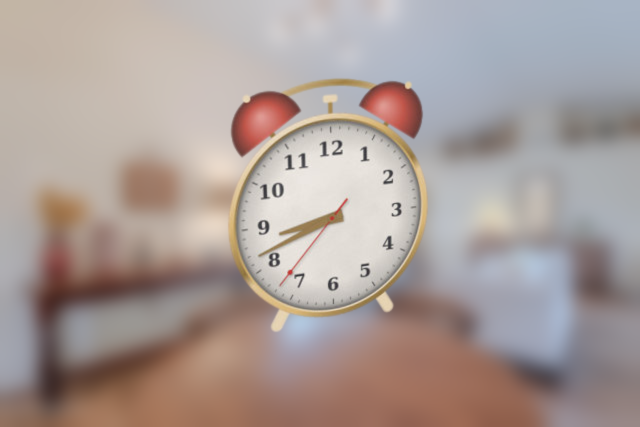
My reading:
**8:41:37**
